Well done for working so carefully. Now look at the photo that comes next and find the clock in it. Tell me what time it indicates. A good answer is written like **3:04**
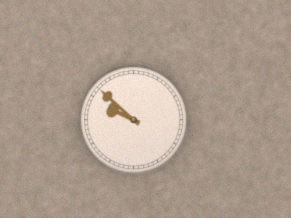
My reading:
**9:52**
